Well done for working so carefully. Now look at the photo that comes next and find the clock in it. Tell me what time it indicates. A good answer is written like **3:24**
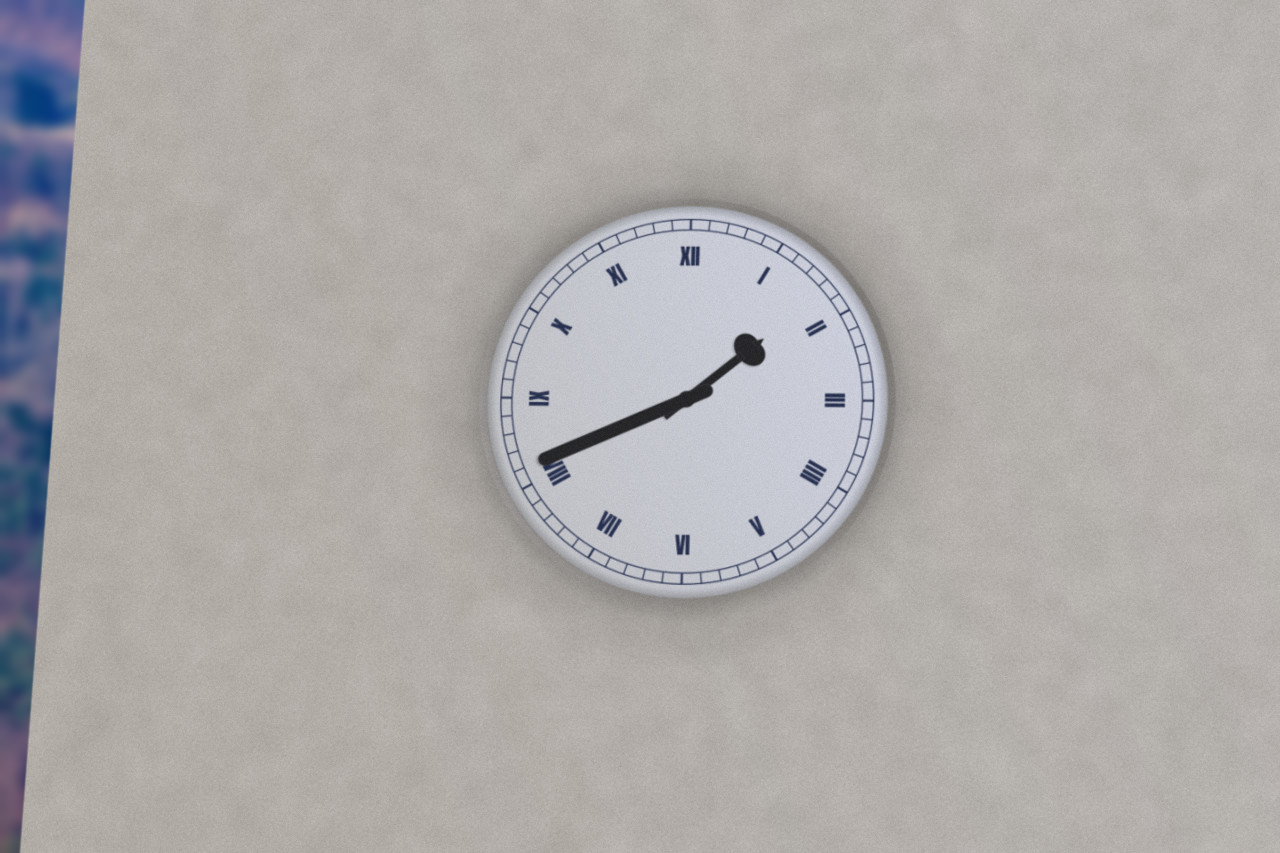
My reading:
**1:41**
